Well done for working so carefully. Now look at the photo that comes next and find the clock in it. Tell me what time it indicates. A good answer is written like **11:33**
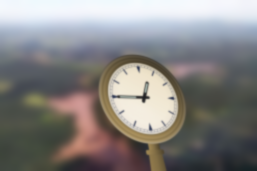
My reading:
**12:45**
